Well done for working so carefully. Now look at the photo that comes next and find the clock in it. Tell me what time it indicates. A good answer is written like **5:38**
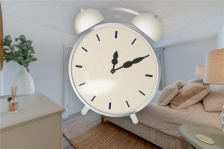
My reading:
**12:10**
